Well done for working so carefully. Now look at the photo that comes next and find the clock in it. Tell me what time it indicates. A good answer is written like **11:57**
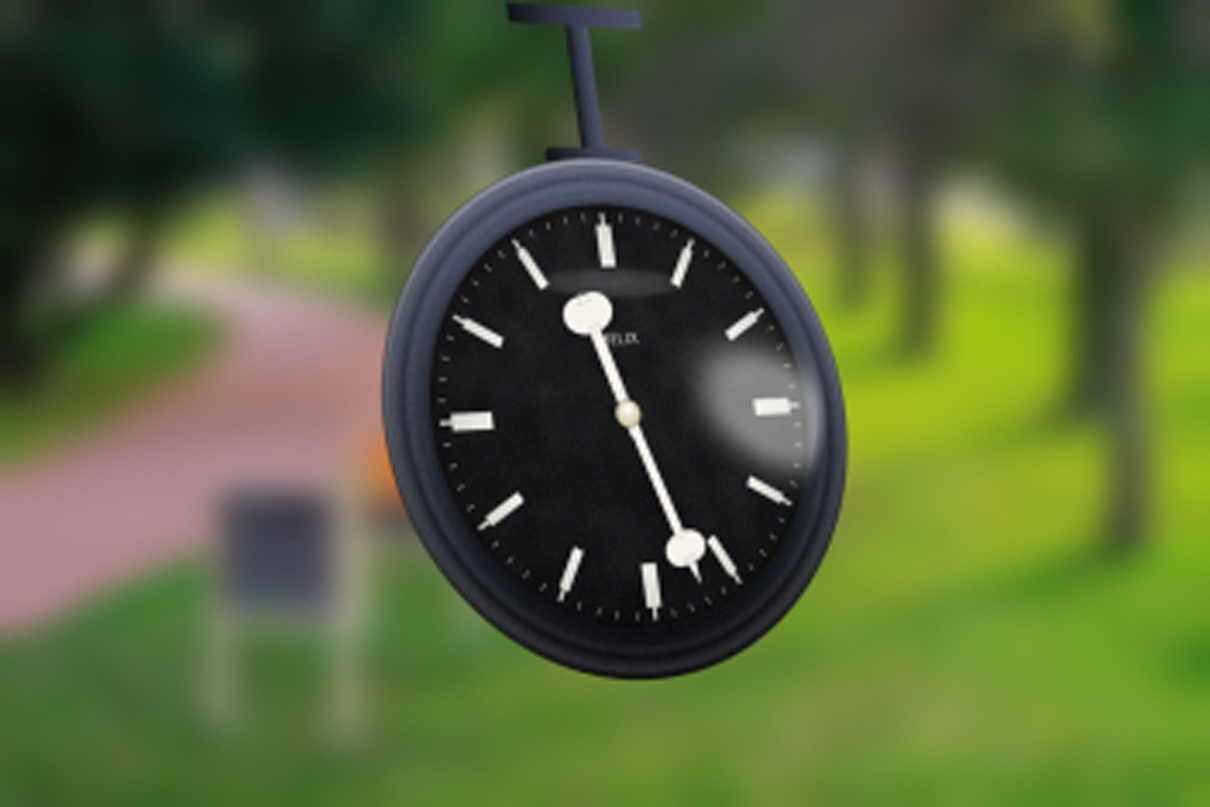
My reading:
**11:27**
